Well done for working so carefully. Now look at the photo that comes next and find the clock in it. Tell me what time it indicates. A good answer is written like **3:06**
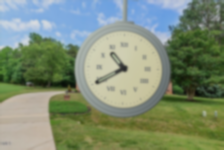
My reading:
**10:40**
